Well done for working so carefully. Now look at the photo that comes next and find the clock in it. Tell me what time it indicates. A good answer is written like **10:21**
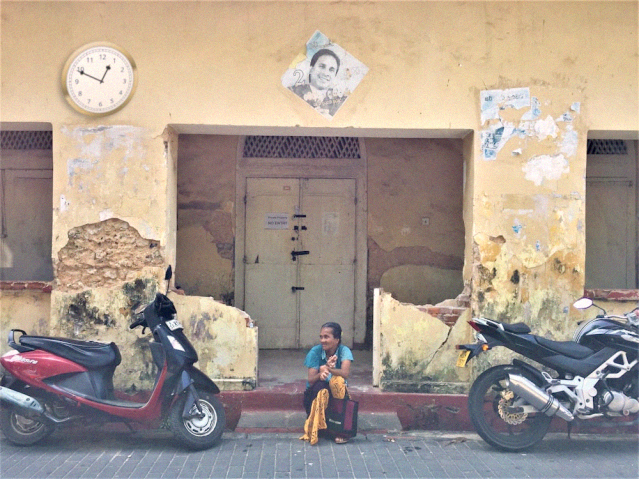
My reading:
**12:49**
